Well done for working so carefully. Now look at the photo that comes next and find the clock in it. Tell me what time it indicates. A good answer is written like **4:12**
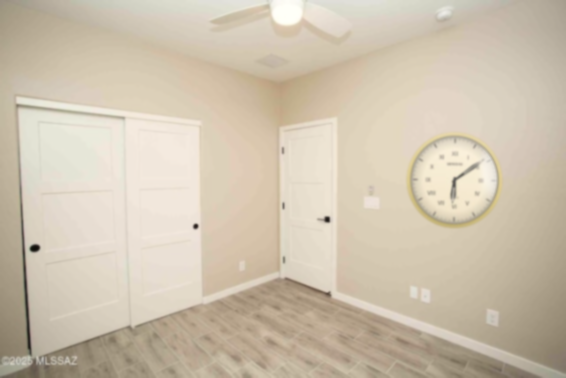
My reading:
**6:09**
